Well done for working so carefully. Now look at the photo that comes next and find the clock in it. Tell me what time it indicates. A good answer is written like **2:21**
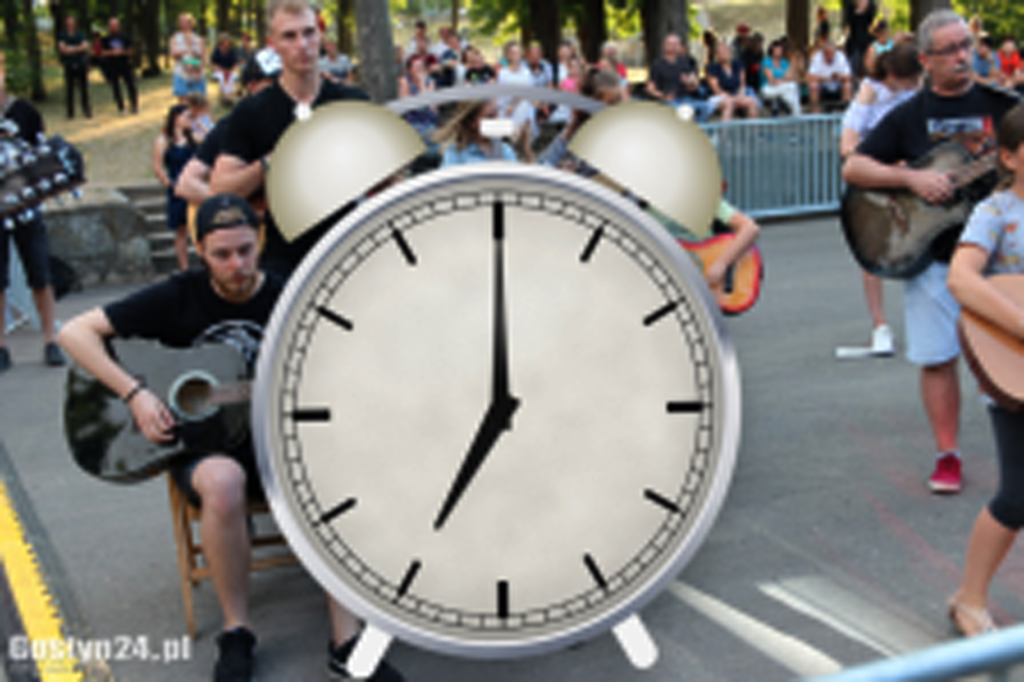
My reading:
**7:00**
